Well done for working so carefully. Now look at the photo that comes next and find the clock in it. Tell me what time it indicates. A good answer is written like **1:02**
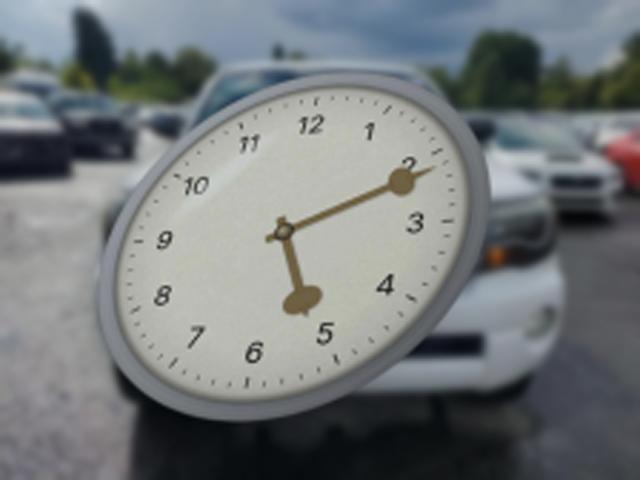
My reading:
**5:11**
